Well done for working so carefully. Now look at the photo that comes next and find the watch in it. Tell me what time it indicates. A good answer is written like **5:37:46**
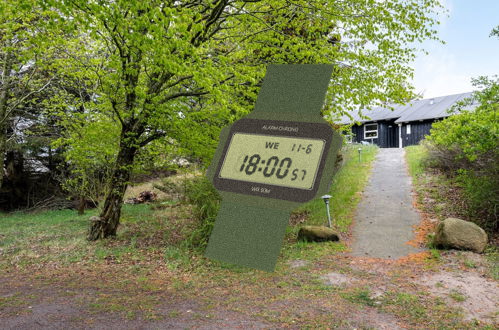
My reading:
**18:00:57**
